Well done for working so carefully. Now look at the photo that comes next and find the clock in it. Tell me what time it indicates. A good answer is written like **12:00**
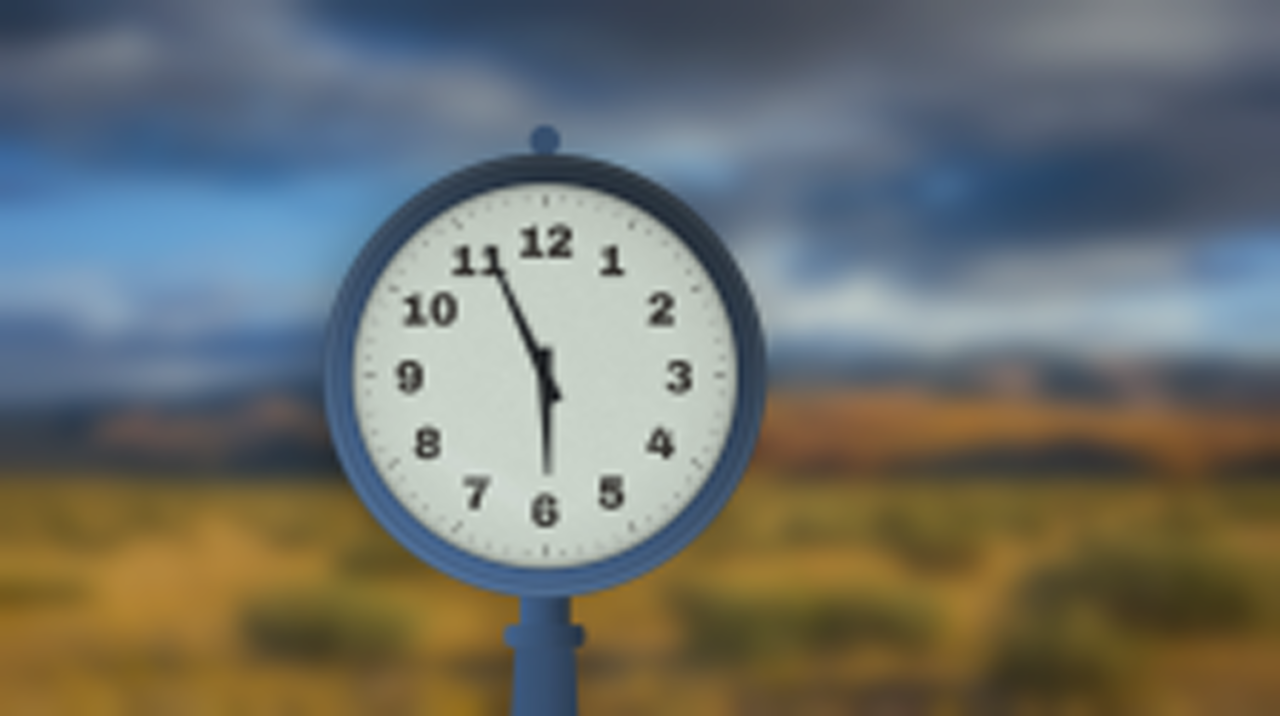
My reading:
**5:56**
